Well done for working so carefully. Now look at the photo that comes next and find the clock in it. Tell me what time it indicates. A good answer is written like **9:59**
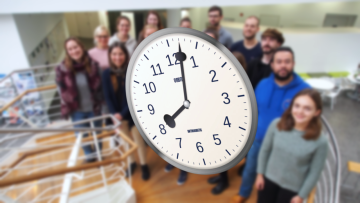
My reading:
**8:02**
